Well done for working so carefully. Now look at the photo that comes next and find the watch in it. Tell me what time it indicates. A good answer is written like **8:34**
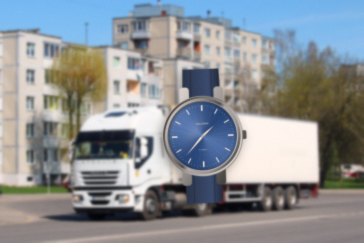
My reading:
**1:37**
